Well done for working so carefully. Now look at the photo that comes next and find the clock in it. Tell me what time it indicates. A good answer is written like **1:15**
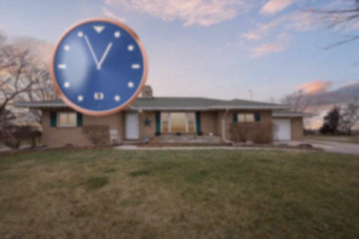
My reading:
**12:56**
